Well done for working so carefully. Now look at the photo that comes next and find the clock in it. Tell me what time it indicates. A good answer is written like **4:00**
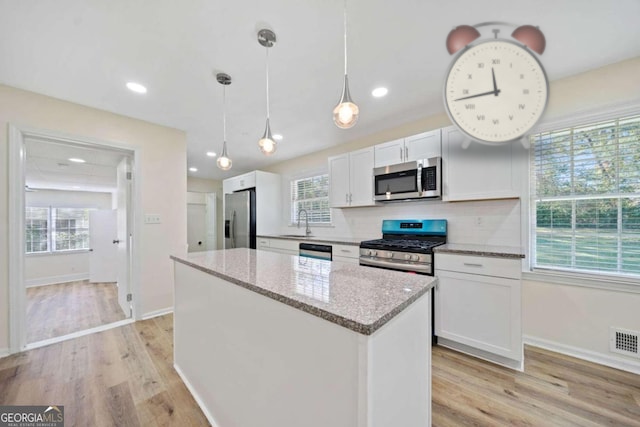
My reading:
**11:43**
